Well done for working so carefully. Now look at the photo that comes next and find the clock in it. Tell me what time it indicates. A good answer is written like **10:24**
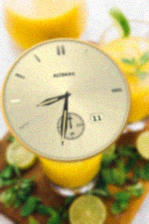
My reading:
**8:32**
